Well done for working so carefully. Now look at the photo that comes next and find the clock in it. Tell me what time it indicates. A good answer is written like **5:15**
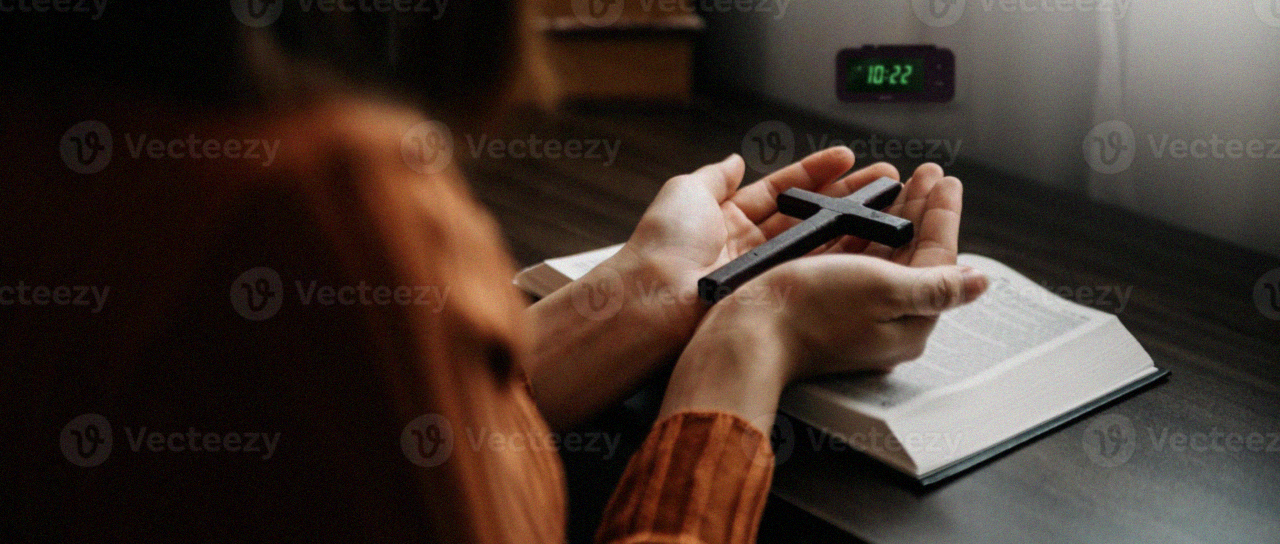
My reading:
**10:22**
